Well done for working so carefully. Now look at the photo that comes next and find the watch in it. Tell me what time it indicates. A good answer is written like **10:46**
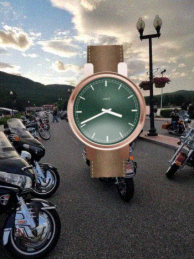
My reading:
**3:41**
